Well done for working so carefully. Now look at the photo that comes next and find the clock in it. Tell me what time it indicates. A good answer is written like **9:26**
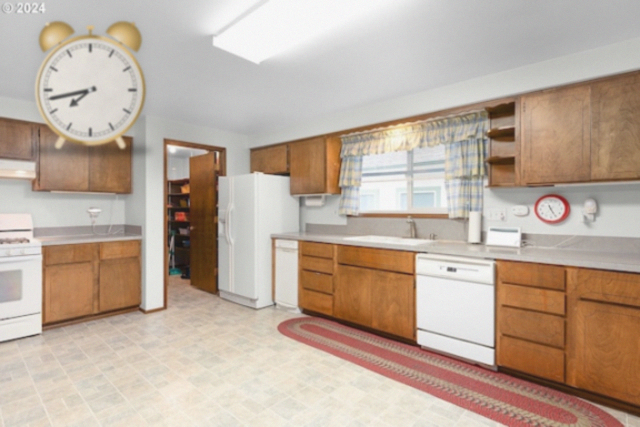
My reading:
**7:43**
